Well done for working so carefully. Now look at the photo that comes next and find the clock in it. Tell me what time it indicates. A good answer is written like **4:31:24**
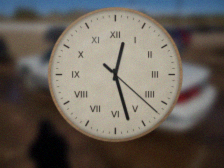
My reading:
**12:27:22**
